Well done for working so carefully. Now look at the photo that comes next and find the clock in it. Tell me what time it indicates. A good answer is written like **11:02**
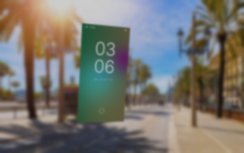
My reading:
**3:06**
